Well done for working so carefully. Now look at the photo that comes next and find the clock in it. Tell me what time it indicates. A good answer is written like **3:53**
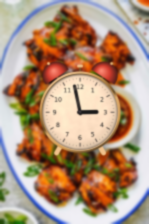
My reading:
**2:58**
